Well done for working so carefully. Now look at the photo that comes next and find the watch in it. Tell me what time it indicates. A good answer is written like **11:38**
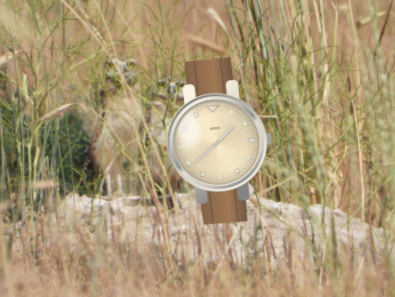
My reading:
**1:39**
